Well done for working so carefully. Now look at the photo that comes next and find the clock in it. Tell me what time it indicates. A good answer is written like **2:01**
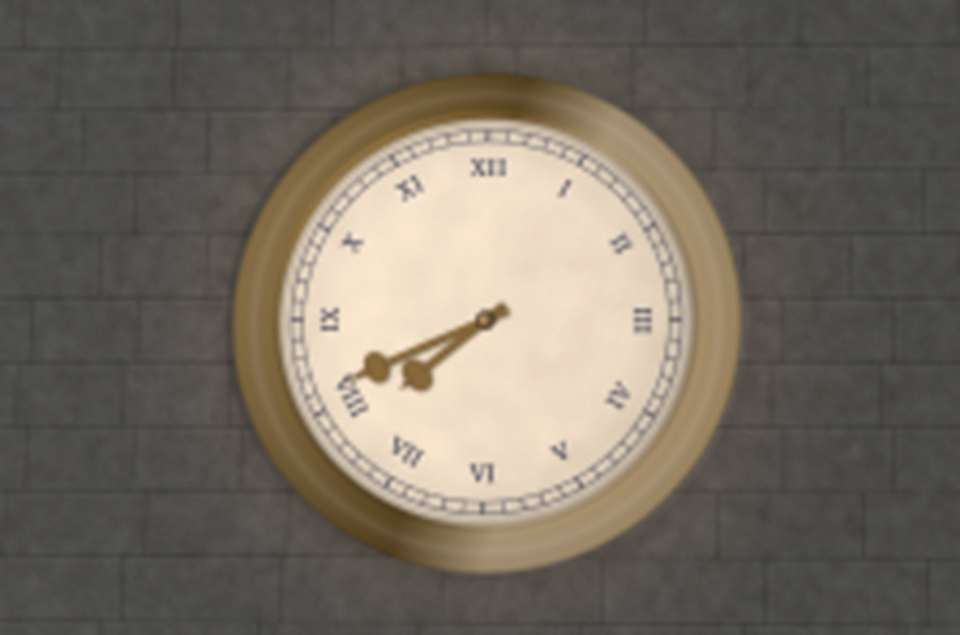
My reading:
**7:41**
